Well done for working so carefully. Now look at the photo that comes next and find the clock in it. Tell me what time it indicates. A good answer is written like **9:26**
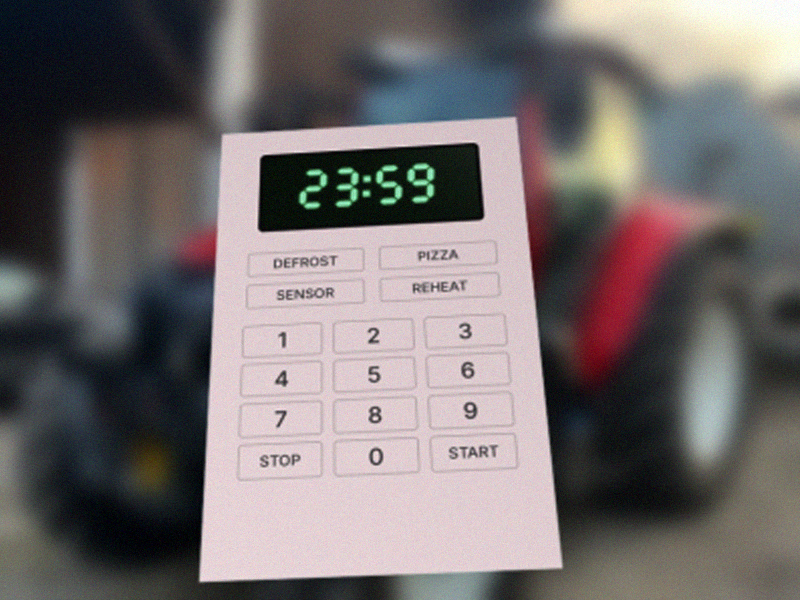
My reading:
**23:59**
